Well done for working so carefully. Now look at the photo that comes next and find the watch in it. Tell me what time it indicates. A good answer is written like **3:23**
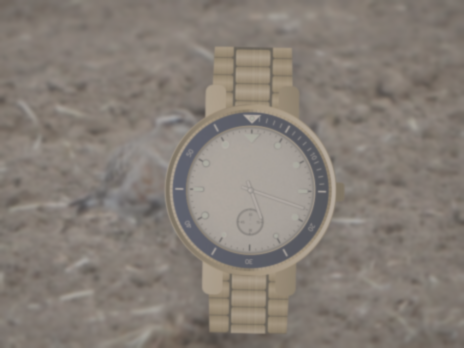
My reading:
**5:18**
